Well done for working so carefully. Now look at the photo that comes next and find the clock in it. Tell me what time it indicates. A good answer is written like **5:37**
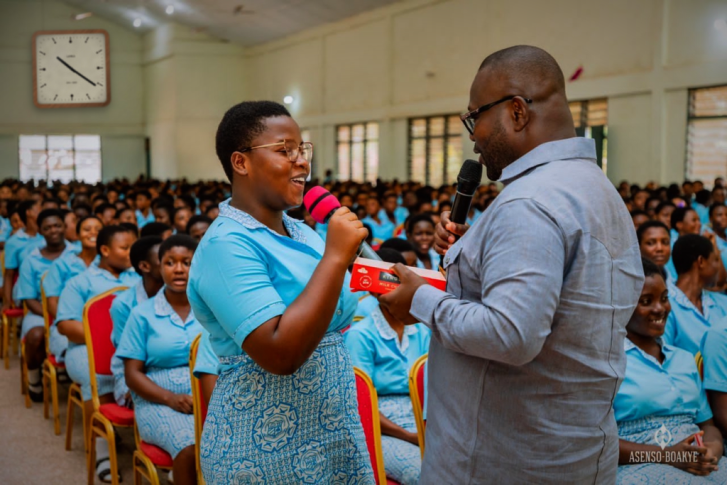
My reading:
**10:21**
